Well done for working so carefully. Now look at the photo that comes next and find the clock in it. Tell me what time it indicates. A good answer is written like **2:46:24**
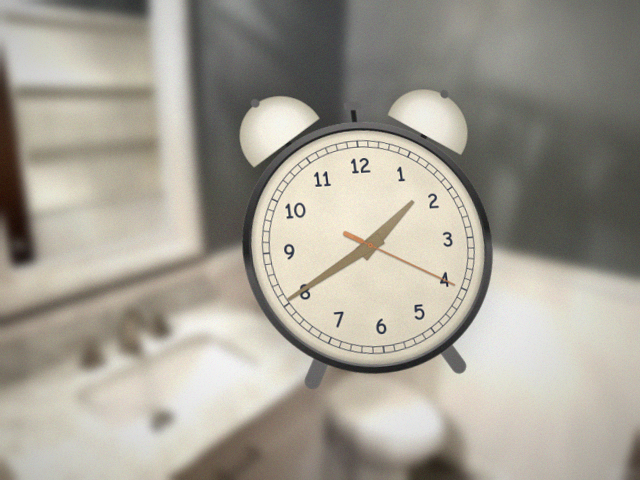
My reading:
**1:40:20**
